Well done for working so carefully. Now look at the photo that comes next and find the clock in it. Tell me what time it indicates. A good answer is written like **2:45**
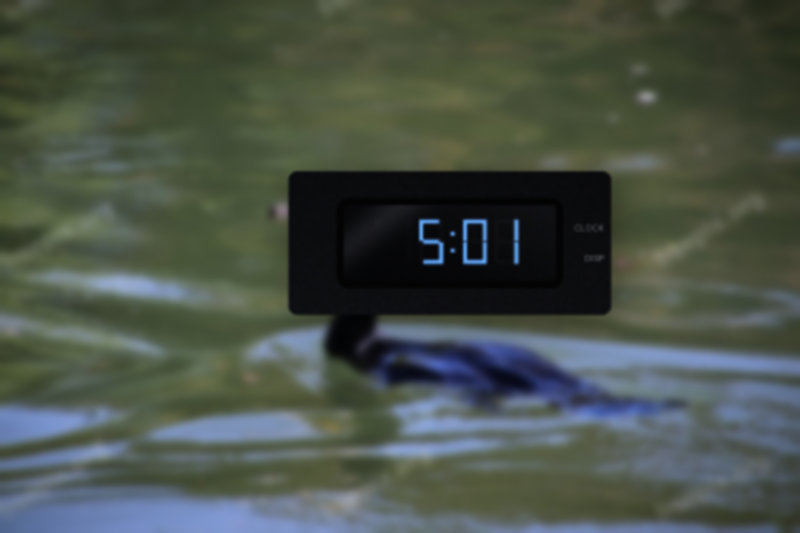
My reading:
**5:01**
